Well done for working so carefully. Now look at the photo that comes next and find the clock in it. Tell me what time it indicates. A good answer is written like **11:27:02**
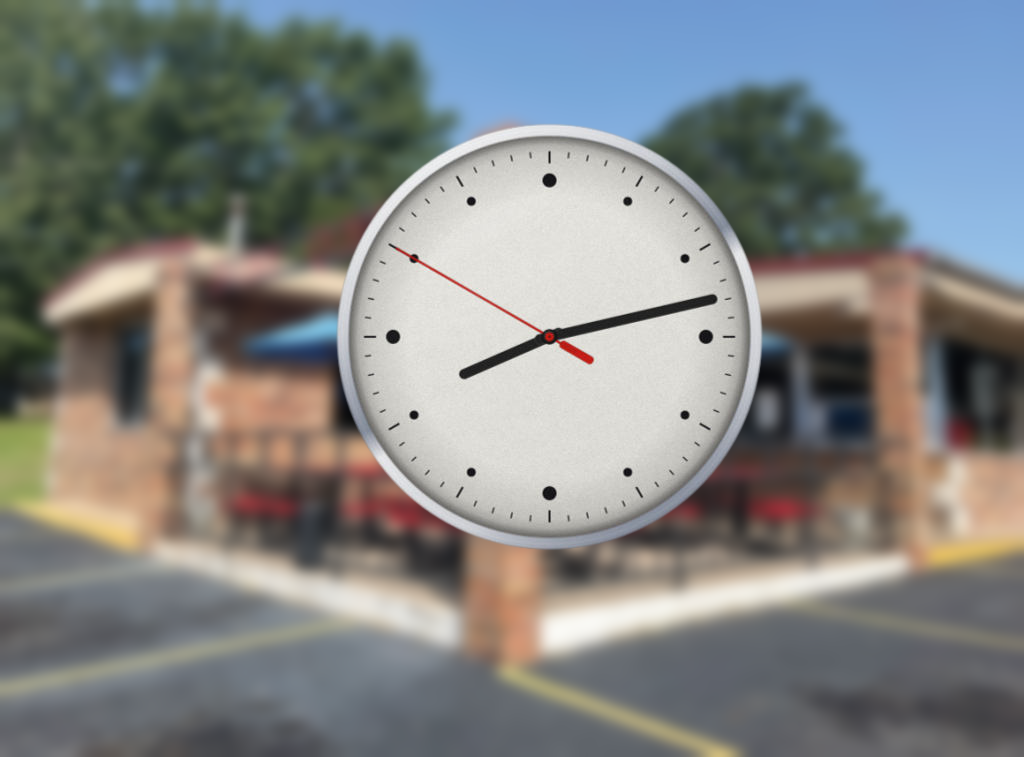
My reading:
**8:12:50**
